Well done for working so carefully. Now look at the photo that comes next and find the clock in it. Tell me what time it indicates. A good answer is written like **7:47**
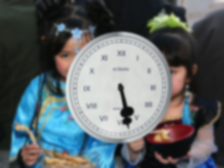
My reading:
**5:28**
